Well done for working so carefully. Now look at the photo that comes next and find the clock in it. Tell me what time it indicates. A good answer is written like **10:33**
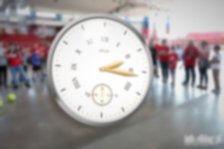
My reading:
**2:16**
